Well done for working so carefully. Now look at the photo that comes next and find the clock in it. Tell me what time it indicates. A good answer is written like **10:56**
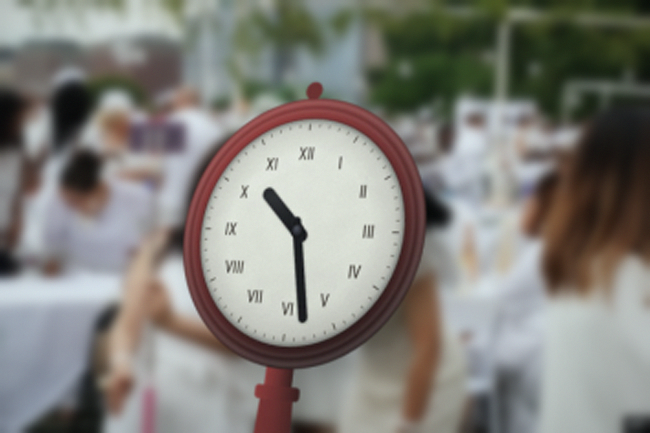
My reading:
**10:28**
